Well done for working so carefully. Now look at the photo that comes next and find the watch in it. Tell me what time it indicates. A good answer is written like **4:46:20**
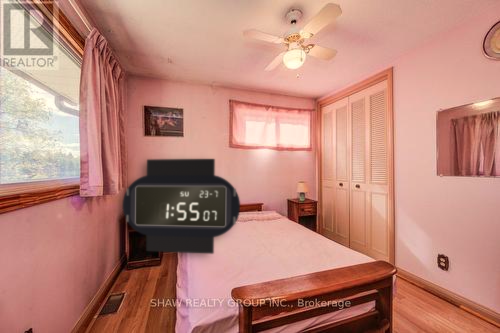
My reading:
**1:55:07**
